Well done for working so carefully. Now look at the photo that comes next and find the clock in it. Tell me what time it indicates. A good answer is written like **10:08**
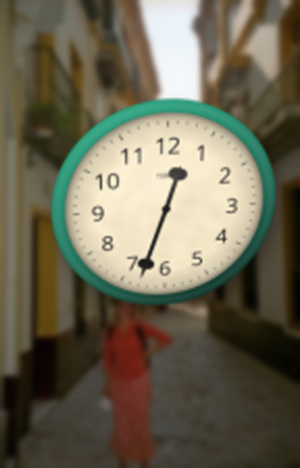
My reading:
**12:33**
